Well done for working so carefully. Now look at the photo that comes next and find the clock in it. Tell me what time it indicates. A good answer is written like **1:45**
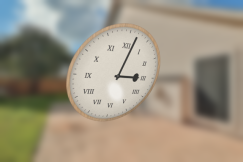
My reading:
**3:02**
